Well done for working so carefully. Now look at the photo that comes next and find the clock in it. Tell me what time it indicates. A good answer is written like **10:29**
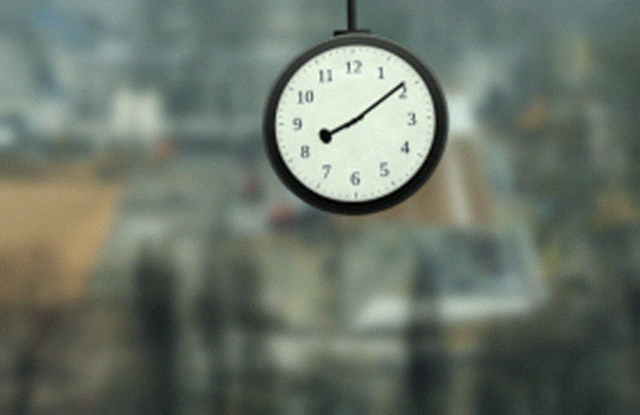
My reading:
**8:09**
